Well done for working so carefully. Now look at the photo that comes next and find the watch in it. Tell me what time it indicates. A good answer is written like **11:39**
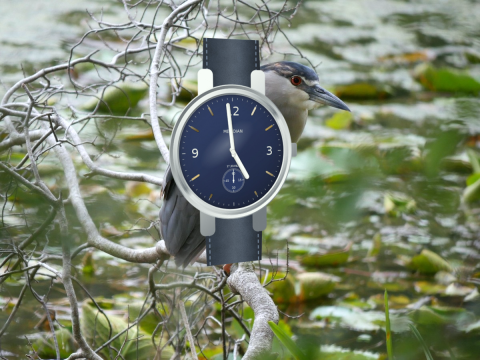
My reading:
**4:59**
